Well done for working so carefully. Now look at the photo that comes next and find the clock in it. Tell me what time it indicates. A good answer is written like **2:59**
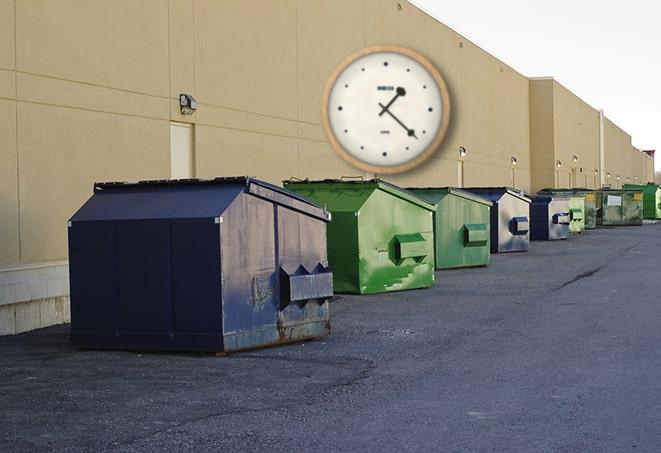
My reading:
**1:22**
